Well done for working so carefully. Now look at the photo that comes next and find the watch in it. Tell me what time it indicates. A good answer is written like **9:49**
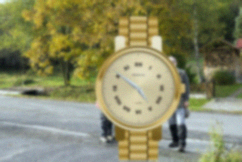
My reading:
**4:51**
